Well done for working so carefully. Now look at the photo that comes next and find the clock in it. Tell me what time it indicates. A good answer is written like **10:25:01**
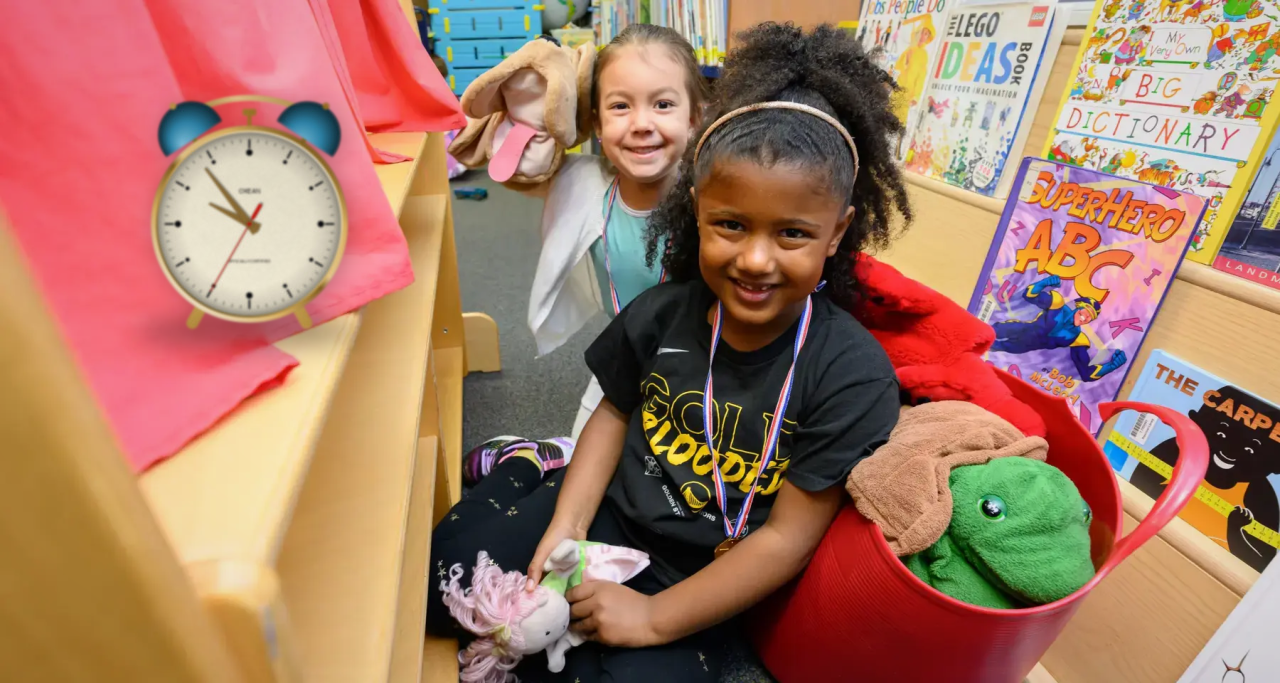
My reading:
**9:53:35**
